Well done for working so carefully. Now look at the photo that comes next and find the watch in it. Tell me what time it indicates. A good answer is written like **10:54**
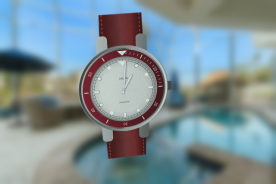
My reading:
**1:01**
